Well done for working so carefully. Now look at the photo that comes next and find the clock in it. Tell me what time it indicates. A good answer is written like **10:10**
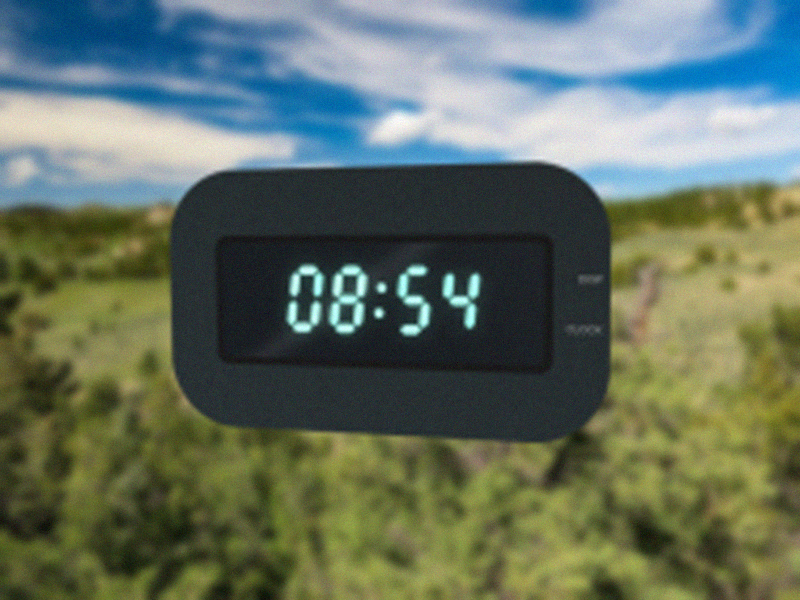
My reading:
**8:54**
